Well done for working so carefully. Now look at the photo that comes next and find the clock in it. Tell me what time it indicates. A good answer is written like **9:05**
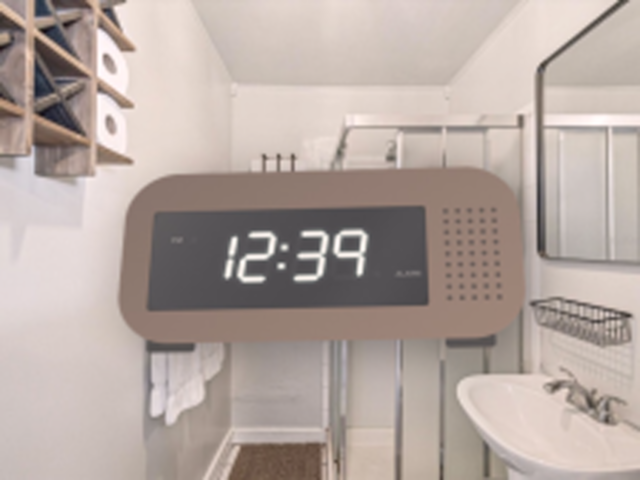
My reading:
**12:39**
